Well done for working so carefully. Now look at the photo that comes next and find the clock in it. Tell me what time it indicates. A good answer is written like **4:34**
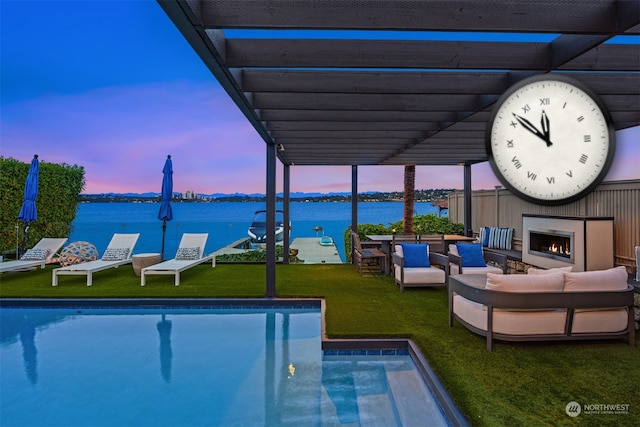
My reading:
**11:52**
